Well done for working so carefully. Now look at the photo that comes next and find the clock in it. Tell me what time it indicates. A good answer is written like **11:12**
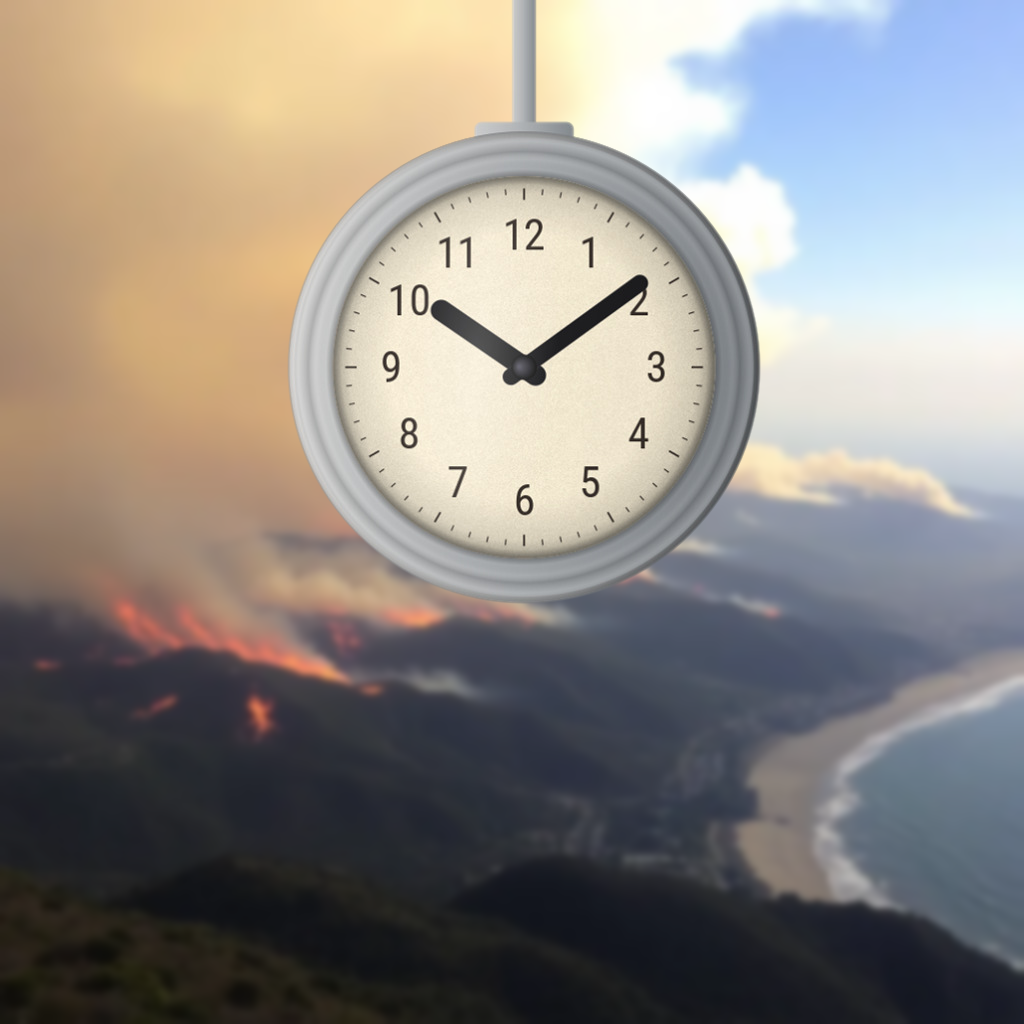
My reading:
**10:09**
